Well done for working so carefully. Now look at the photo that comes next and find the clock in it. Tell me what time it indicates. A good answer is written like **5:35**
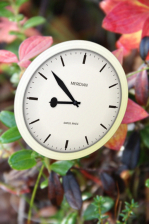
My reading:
**8:52**
